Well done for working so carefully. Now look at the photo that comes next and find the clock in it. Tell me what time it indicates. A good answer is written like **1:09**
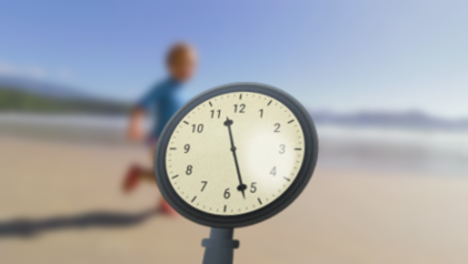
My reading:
**11:27**
